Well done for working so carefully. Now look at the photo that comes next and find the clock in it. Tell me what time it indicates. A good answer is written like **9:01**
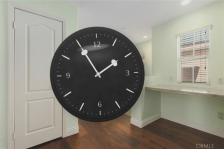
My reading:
**1:55**
